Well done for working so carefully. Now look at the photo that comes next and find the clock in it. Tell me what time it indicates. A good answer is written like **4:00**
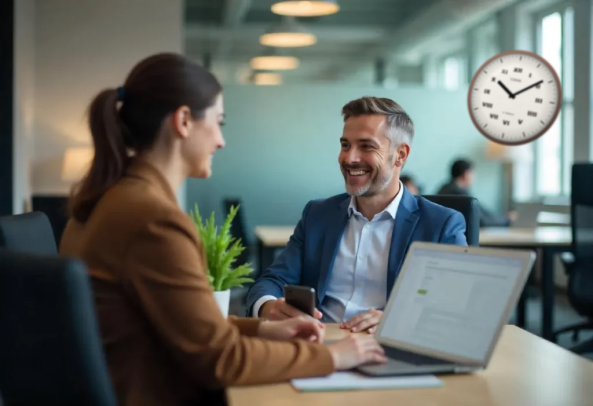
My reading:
**10:09**
